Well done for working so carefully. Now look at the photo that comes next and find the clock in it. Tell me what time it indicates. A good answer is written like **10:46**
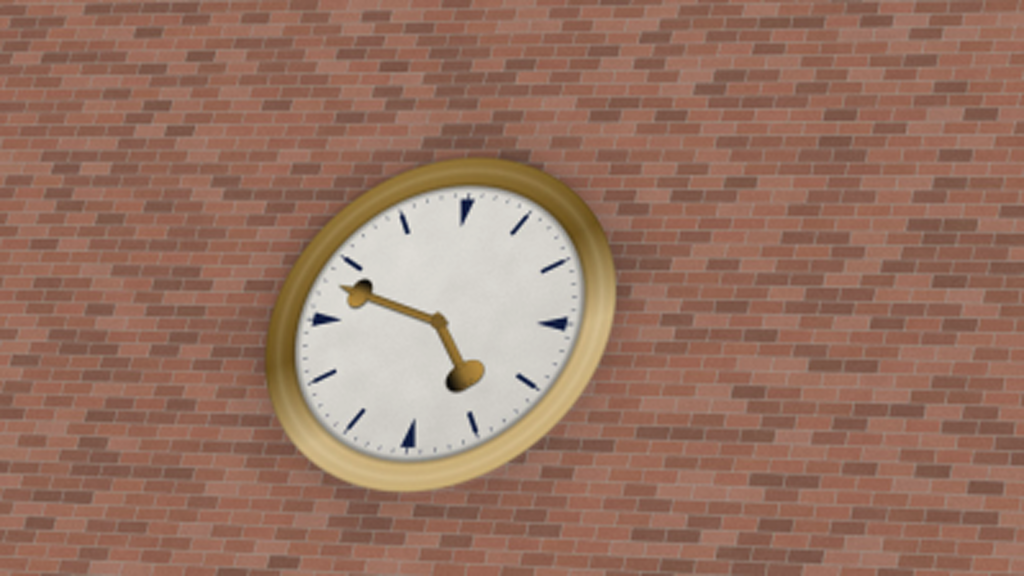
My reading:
**4:48**
